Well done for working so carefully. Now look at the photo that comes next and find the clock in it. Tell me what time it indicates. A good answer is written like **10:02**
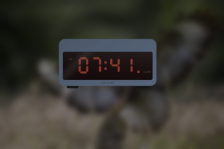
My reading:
**7:41**
